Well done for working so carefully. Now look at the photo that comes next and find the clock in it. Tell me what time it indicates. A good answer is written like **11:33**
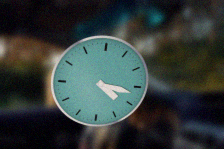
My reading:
**4:17**
